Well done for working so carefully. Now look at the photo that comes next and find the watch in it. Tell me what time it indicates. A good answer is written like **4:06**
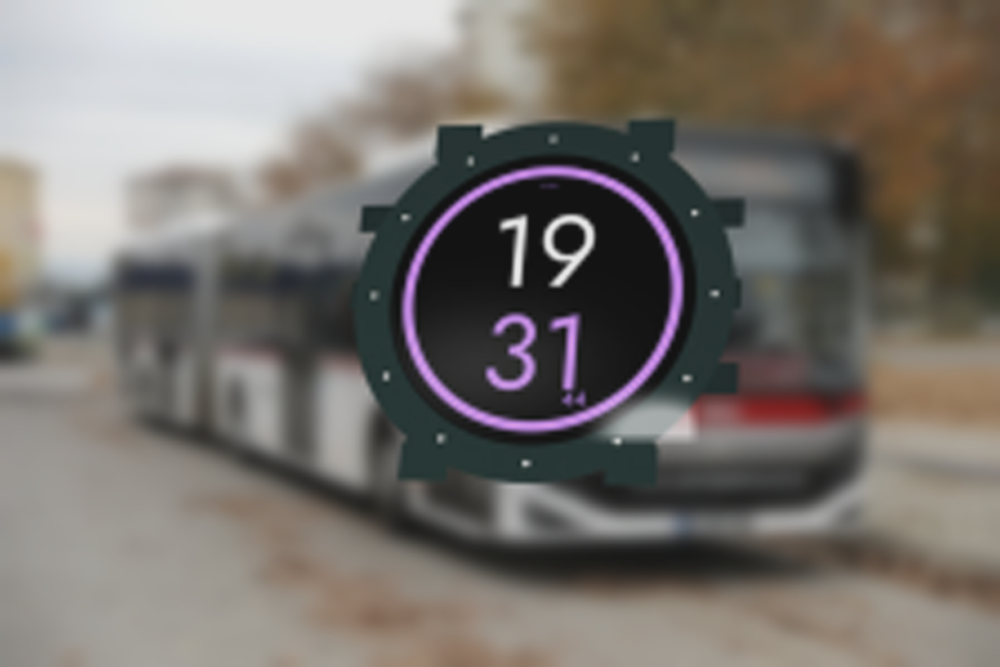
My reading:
**19:31**
